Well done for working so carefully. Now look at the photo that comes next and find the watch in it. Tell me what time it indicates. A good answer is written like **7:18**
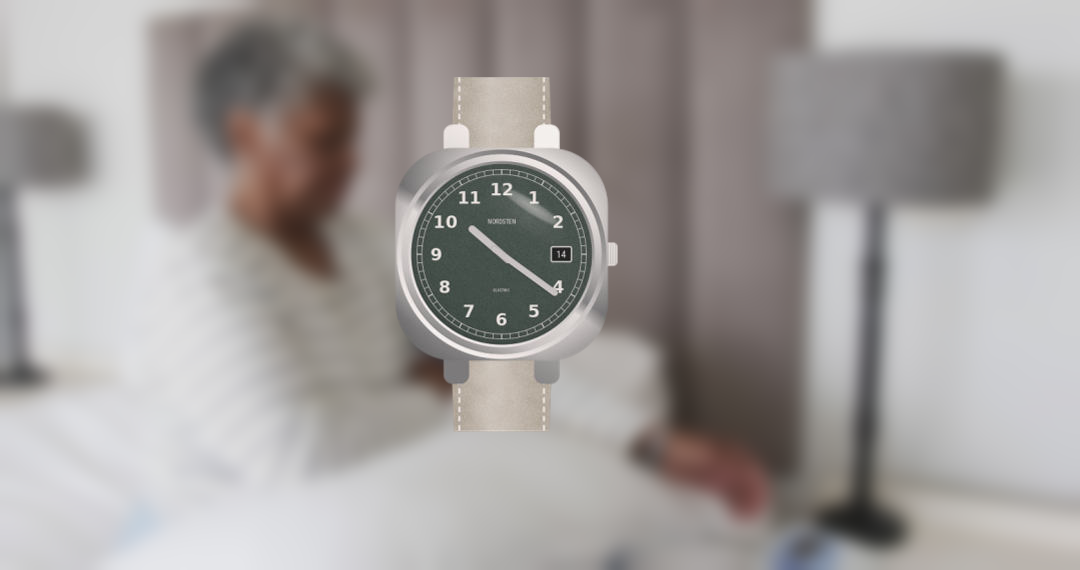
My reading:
**10:21**
